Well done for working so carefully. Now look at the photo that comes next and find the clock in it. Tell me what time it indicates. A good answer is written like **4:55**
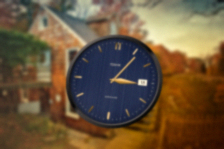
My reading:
**3:06**
